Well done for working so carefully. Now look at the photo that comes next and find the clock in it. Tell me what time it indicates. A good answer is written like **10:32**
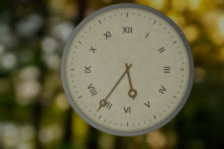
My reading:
**5:36**
